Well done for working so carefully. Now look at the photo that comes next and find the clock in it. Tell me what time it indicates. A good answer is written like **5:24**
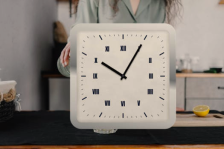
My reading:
**10:05**
